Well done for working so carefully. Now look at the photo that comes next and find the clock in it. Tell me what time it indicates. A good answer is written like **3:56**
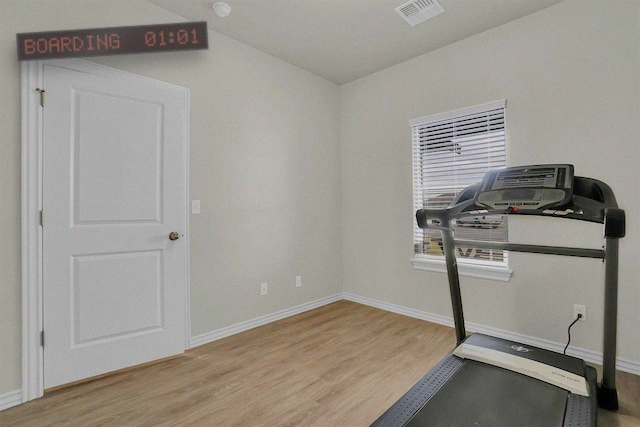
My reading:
**1:01**
